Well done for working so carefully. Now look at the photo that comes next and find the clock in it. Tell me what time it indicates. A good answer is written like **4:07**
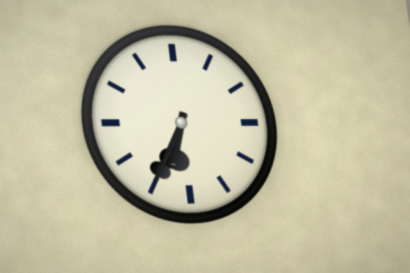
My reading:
**6:35**
